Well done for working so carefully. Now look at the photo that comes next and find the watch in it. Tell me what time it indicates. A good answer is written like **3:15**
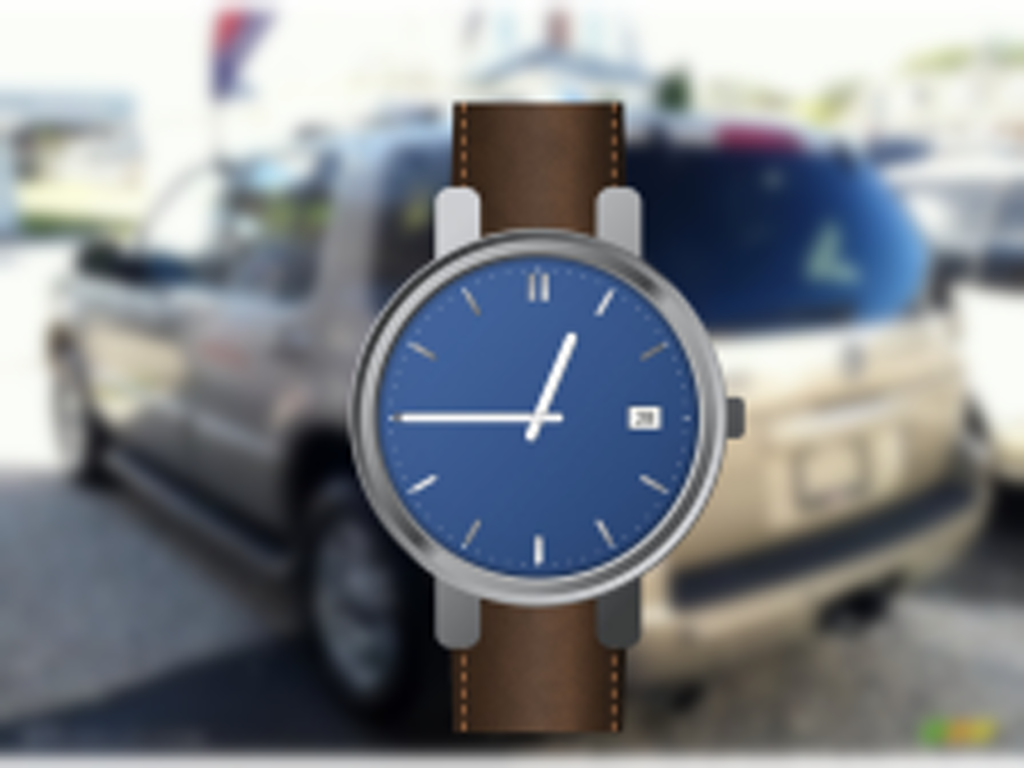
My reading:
**12:45**
